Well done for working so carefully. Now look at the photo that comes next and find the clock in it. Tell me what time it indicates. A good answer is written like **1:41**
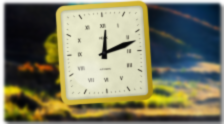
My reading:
**12:12**
